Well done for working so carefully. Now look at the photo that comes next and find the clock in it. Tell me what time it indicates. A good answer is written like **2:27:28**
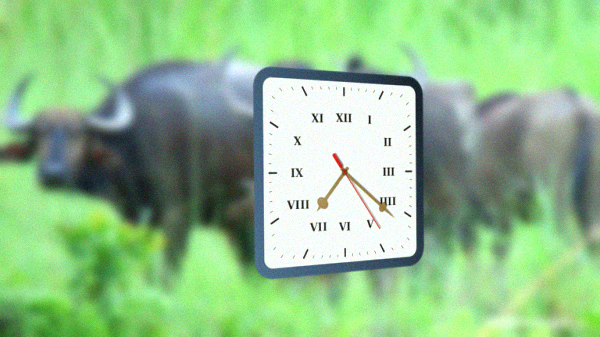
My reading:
**7:21:24**
